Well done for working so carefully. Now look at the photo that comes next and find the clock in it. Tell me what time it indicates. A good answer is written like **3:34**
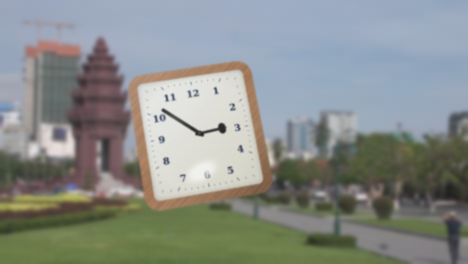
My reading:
**2:52**
